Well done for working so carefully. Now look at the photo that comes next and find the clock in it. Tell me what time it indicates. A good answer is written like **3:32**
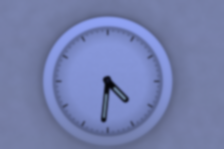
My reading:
**4:31**
